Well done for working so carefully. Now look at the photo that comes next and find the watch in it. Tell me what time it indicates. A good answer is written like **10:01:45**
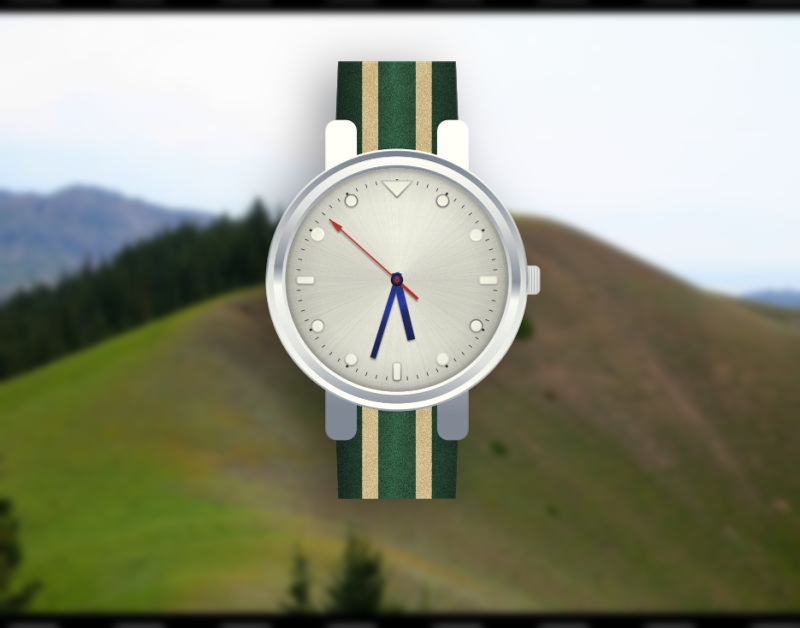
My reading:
**5:32:52**
